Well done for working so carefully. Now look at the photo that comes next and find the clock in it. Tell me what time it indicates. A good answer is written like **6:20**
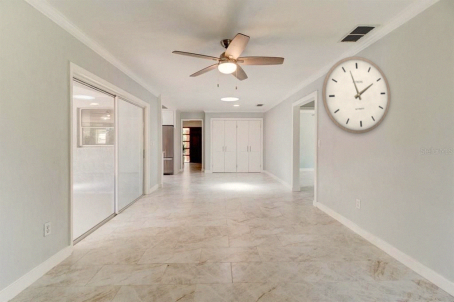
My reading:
**1:57**
